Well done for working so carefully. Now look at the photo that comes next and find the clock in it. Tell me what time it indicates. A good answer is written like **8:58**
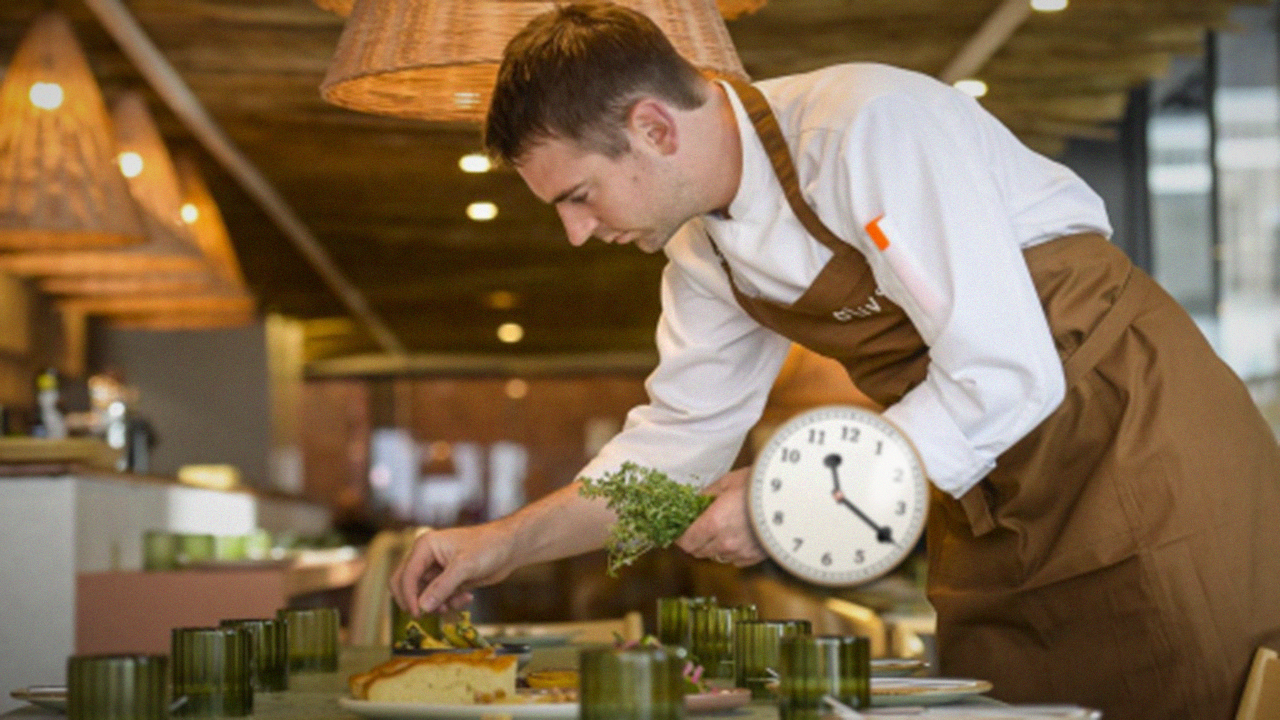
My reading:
**11:20**
